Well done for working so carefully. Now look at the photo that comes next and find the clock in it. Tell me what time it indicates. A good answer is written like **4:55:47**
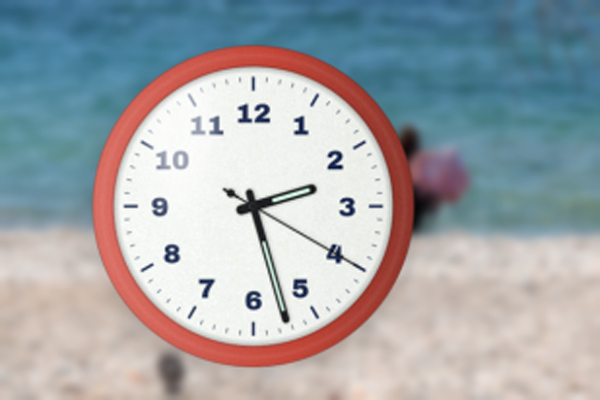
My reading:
**2:27:20**
